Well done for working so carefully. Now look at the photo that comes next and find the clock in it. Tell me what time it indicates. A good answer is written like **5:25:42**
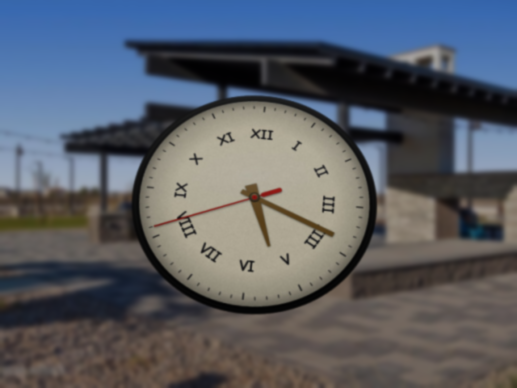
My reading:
**5:18:41**
